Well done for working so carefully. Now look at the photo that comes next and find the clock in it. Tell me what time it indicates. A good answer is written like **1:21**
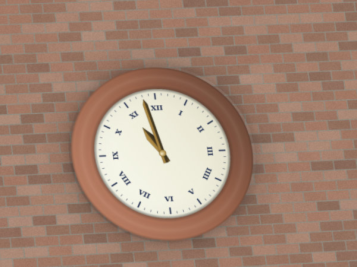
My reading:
**10:58**
